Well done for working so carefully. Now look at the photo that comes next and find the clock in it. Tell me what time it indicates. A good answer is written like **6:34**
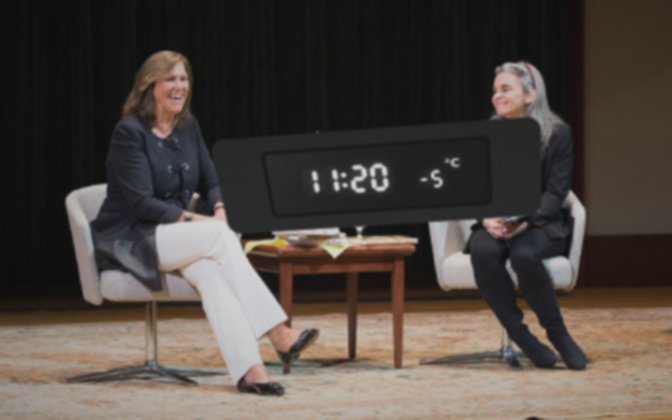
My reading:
**11:20**
